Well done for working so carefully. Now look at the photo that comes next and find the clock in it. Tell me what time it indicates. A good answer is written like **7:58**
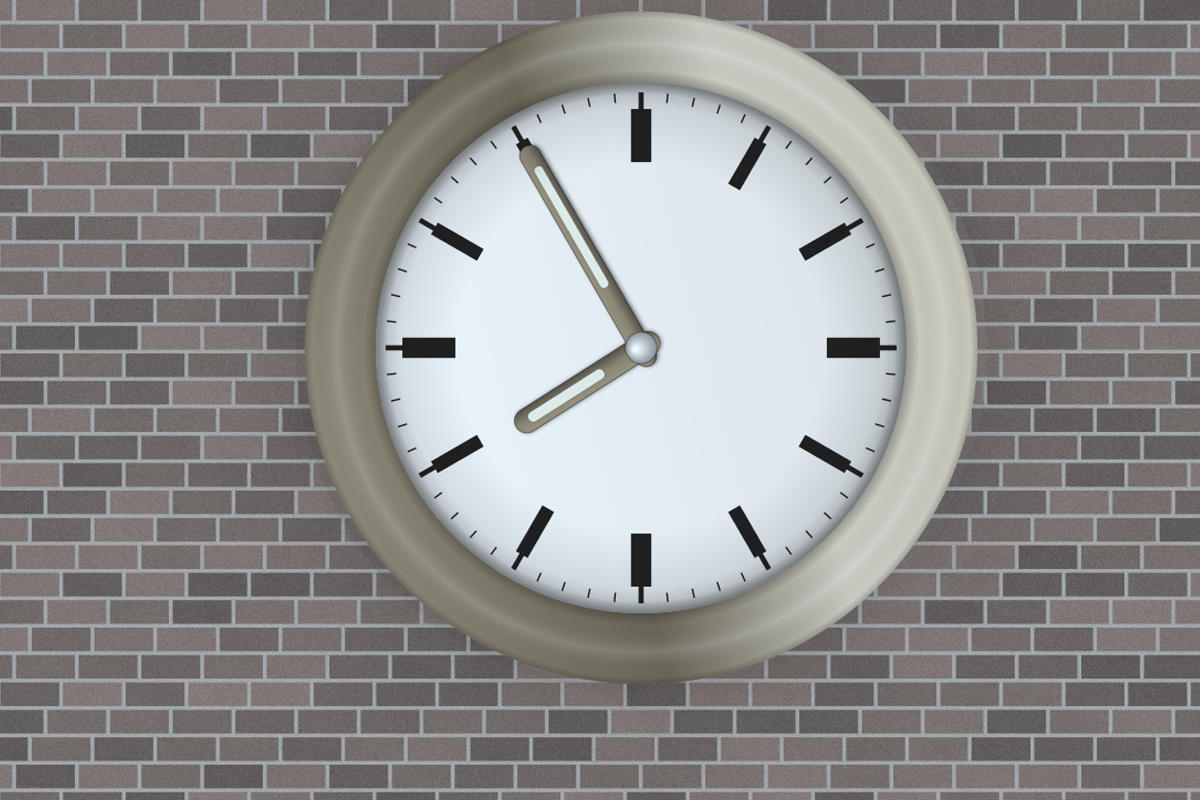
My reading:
**7:55**
